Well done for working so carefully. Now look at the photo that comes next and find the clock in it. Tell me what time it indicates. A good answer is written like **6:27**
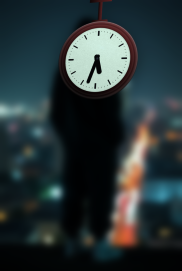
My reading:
**5:33**
